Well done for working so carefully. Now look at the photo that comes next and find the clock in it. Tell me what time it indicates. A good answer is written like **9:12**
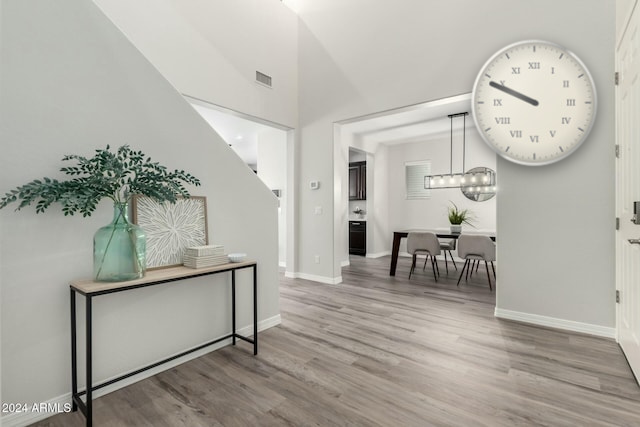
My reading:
**9:49**
